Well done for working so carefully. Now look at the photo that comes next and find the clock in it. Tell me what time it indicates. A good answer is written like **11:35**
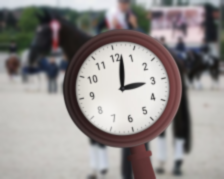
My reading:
**3:02**
